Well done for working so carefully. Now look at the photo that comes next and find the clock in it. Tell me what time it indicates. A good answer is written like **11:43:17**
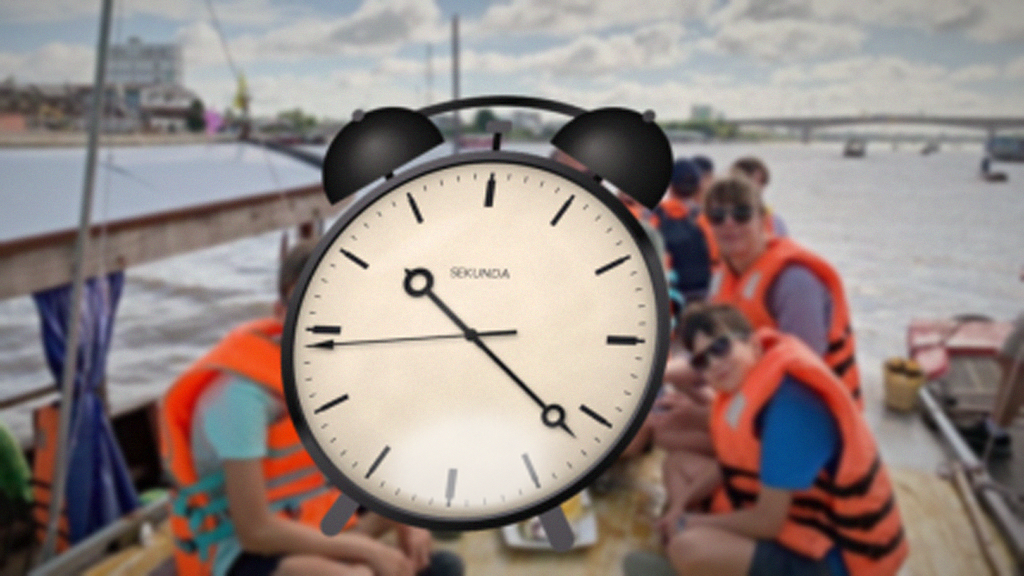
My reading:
**10:21:44**
